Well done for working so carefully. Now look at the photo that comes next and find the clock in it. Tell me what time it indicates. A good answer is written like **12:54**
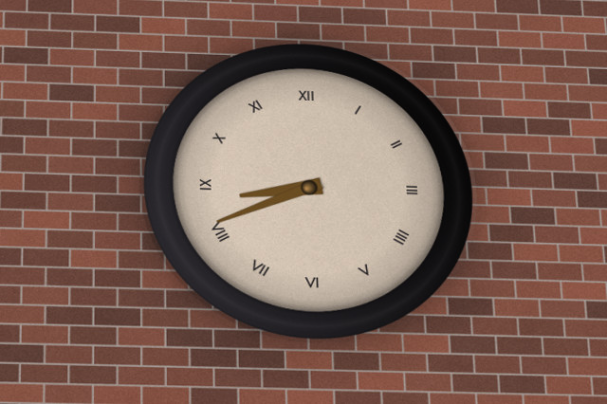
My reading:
**8:41**
